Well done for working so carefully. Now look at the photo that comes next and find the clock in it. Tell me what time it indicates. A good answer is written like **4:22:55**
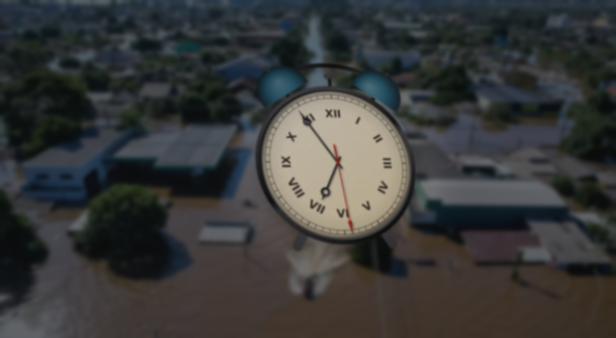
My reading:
**6:54:29**
